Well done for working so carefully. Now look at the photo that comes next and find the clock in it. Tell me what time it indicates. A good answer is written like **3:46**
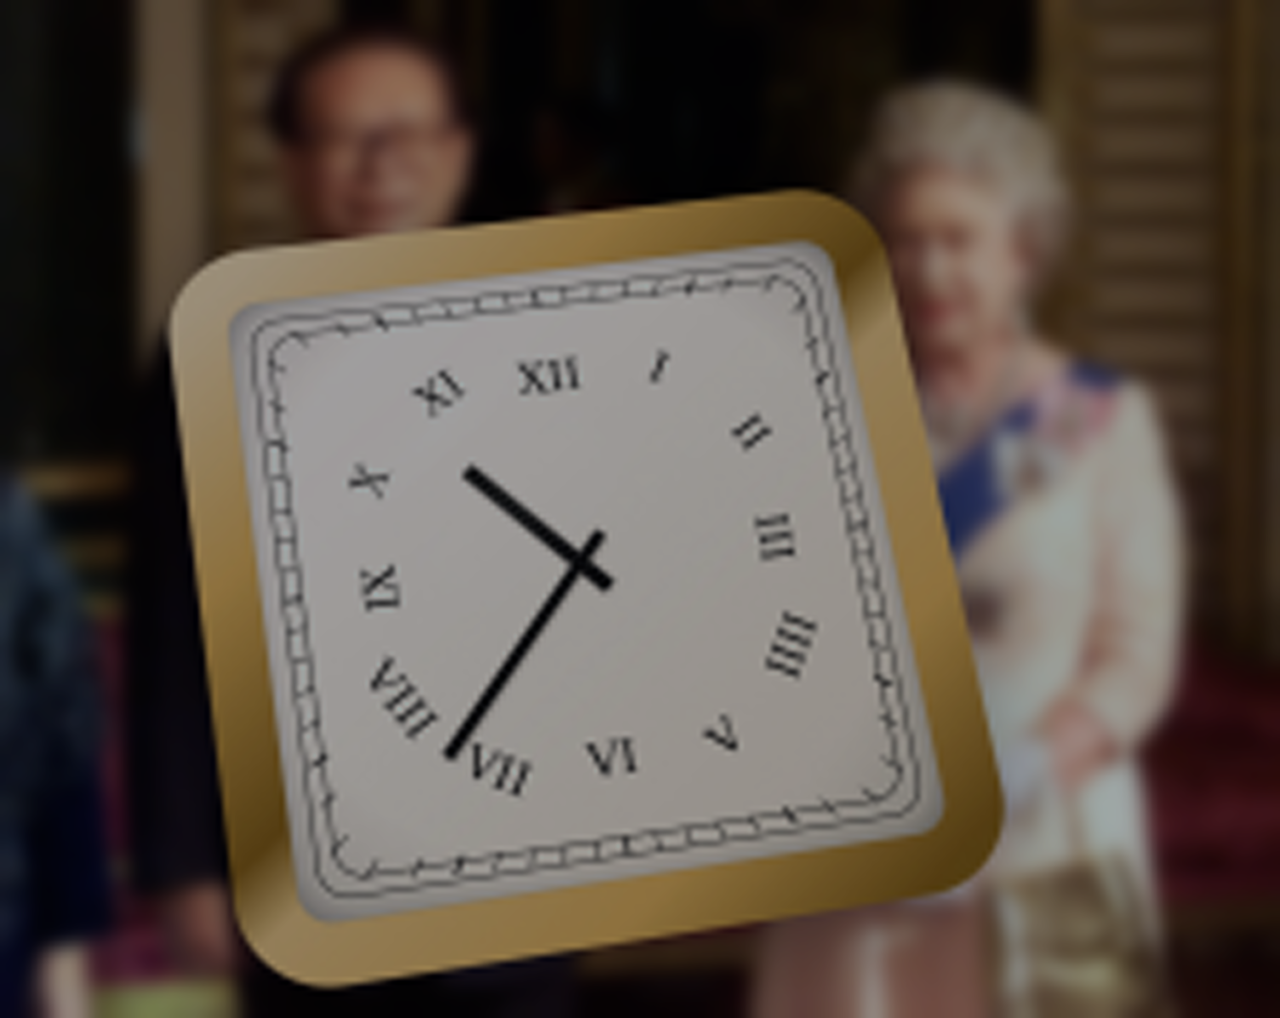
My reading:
**10:37**
